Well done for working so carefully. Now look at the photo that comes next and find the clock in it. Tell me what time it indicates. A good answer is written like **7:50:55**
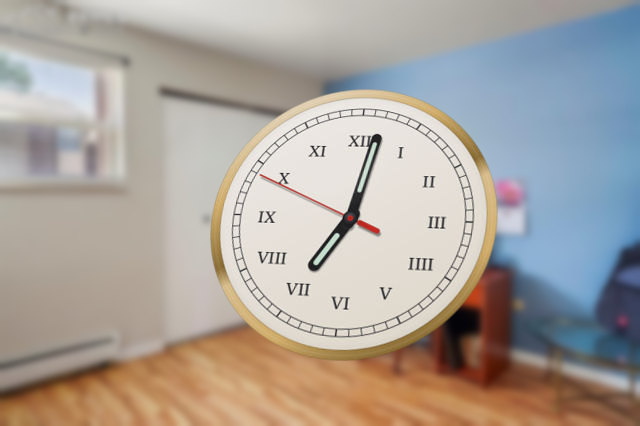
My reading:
**7:01:49**
